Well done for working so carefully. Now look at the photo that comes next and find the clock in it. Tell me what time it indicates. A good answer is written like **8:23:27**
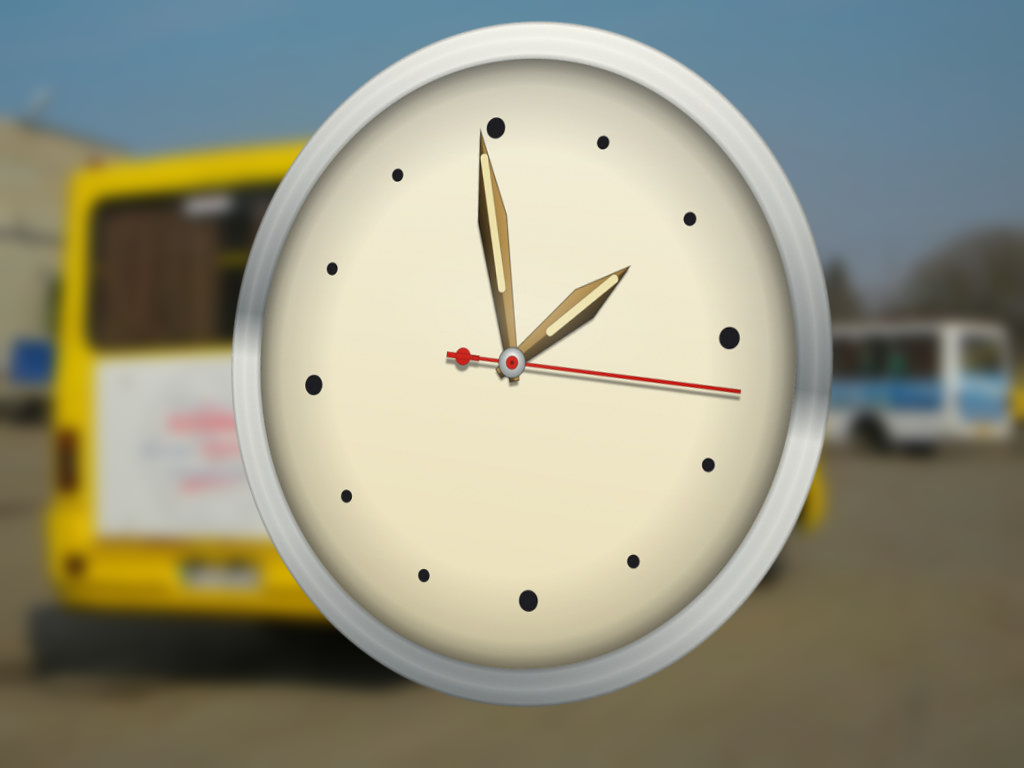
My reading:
**1:59:17**
